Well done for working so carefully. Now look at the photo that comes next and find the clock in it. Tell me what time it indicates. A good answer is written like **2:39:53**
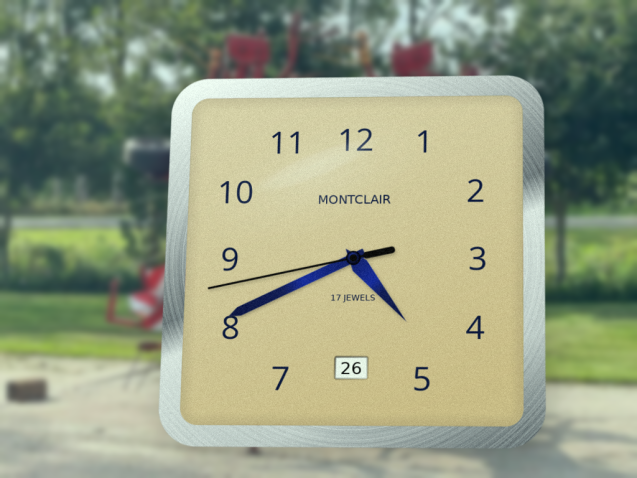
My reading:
**4:40:43**
